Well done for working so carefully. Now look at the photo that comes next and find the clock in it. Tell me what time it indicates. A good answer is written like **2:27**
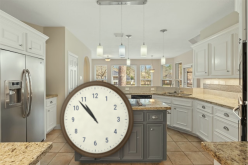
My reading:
**10:53**
